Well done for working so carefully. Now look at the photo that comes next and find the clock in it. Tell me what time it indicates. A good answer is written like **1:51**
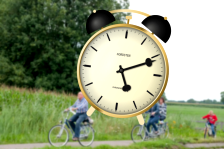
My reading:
**5:11**
